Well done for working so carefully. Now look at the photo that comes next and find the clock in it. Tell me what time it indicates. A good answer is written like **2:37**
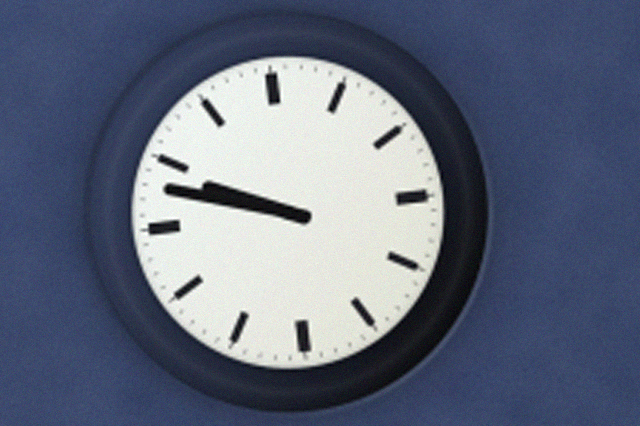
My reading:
**9:48**
